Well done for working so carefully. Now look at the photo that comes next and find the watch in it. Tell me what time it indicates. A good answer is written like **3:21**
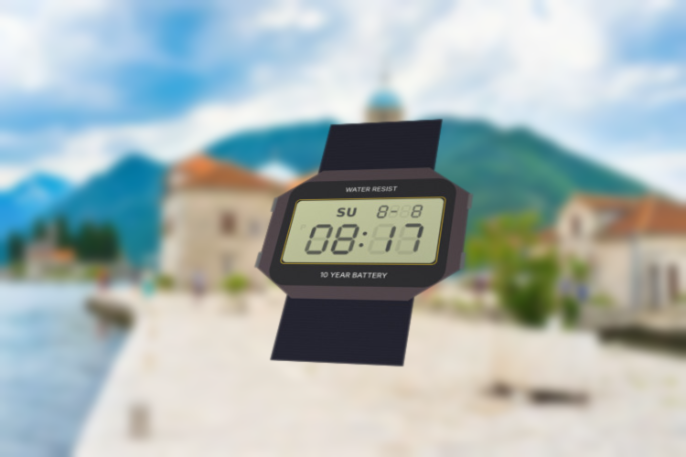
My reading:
**8:17**
